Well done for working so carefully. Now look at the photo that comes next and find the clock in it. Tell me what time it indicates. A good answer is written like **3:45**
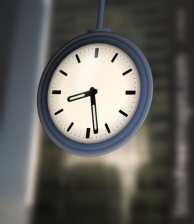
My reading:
**8:28**
